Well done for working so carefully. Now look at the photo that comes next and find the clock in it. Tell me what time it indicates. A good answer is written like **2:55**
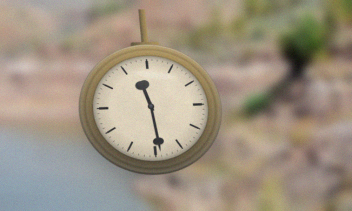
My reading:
**11:29**
